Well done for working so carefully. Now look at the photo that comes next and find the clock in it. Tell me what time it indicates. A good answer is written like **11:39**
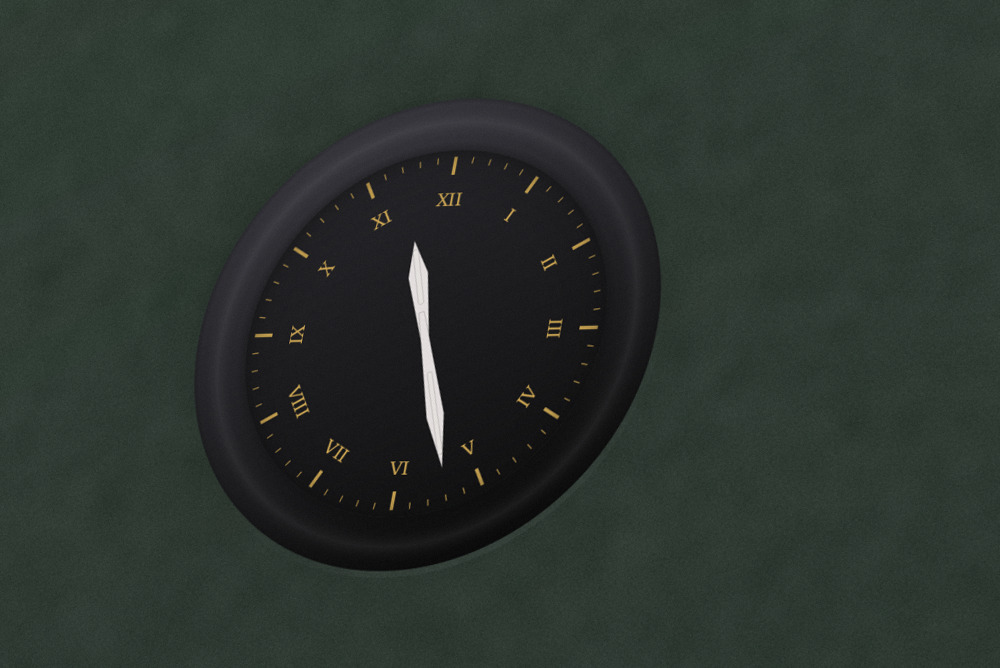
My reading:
**11:27**
